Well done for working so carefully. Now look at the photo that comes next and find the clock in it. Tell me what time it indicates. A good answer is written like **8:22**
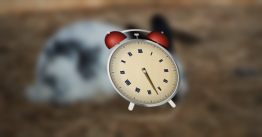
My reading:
**5:27**
